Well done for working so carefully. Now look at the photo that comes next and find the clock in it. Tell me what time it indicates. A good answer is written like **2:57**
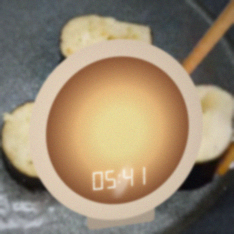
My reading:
**5:41**
